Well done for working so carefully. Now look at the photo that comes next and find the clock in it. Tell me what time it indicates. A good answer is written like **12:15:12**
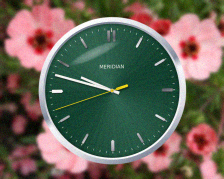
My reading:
**9:47:42**
